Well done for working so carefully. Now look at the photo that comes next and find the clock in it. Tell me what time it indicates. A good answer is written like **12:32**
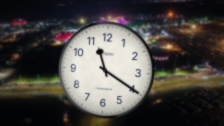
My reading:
**11:20**
